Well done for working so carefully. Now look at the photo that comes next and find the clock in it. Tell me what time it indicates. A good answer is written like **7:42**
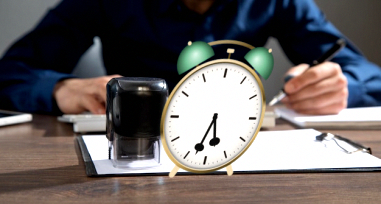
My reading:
**5:33**
